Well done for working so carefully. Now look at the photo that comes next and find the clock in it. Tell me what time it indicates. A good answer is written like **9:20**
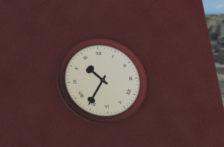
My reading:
**10:36**
